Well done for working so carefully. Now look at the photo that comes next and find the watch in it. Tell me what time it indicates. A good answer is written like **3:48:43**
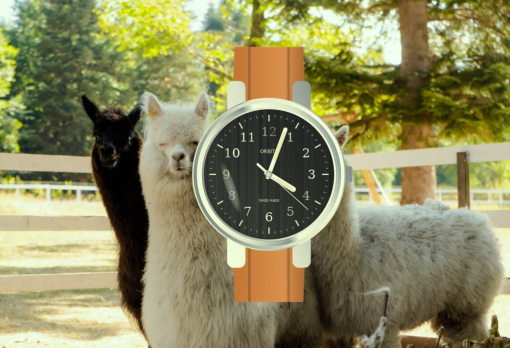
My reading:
**4:03:22**
